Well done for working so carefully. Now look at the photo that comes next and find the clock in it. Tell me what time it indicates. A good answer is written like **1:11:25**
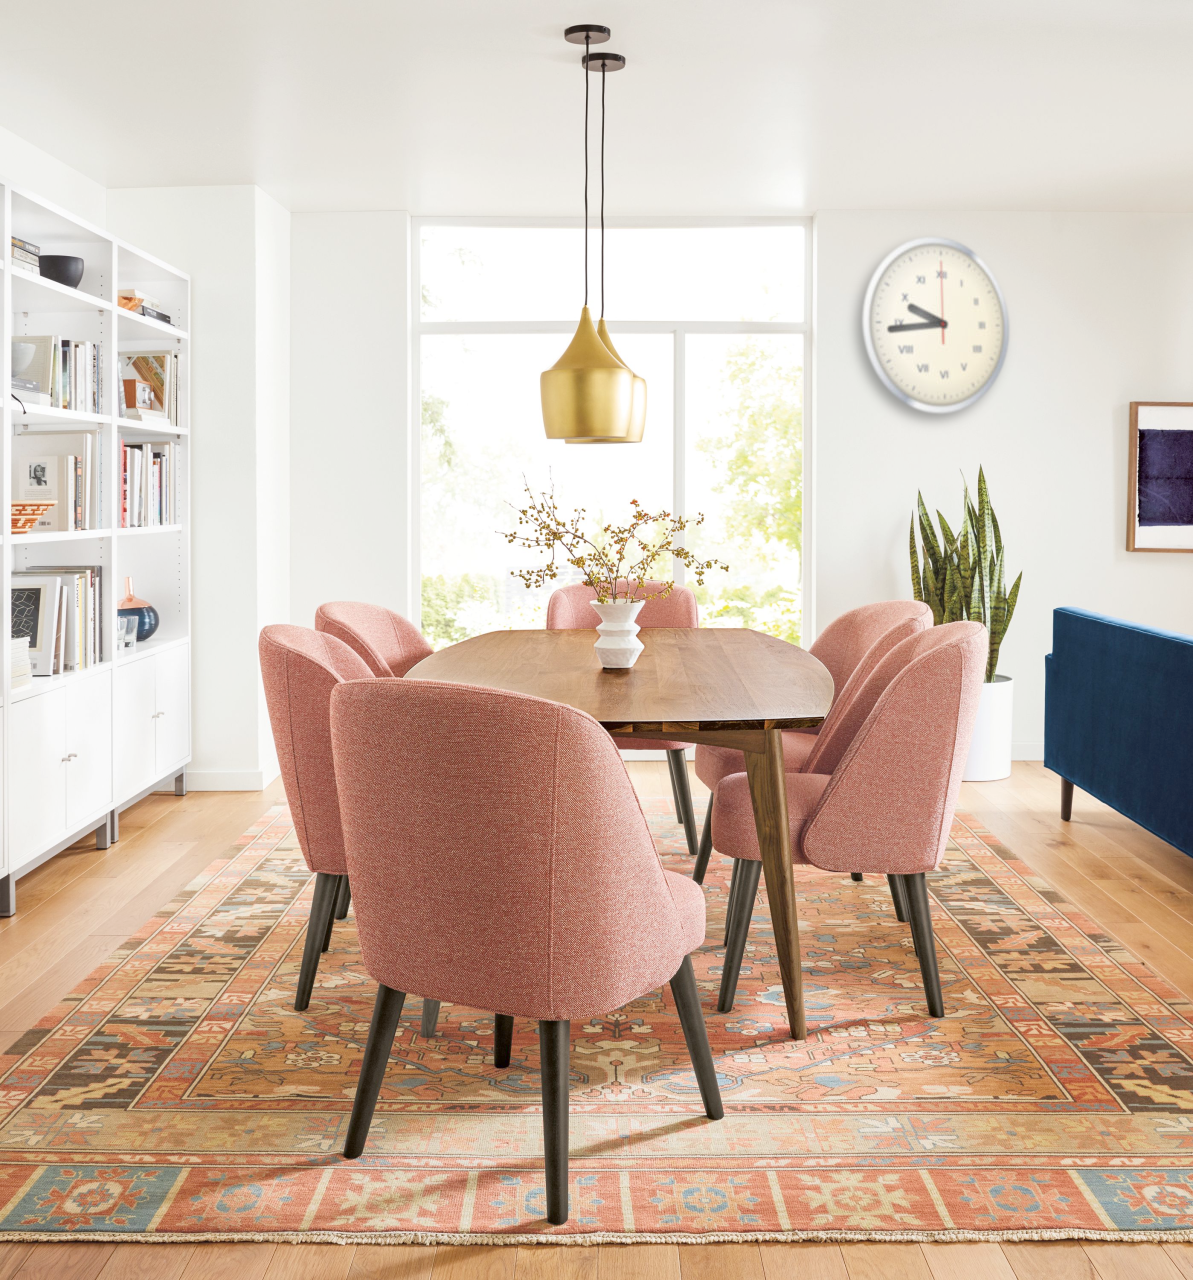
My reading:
**9:44:00**
